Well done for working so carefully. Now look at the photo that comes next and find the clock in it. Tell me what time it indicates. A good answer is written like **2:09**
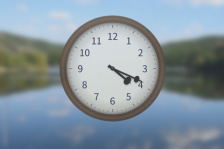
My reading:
**4:19**
